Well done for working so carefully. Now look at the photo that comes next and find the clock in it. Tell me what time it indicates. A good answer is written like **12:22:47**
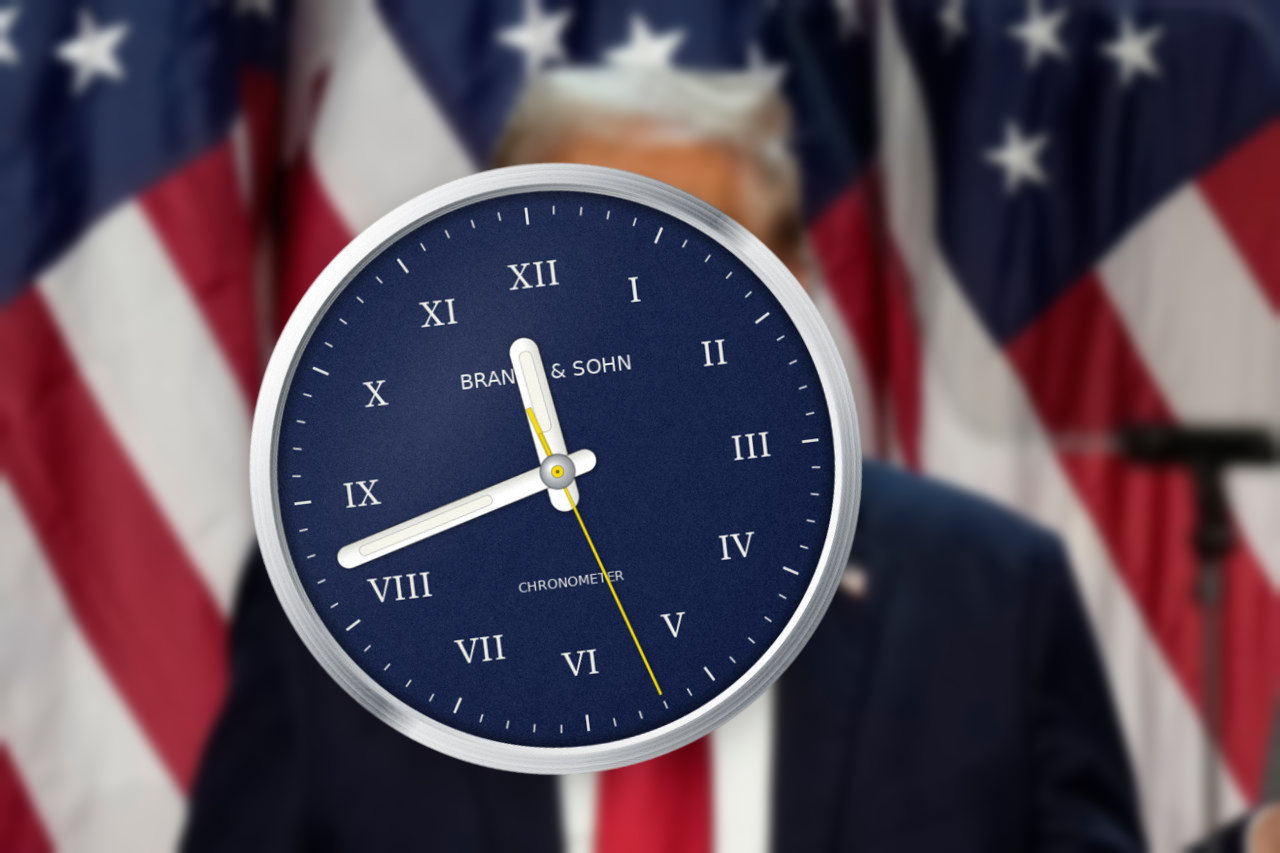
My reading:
**11:42:27**
